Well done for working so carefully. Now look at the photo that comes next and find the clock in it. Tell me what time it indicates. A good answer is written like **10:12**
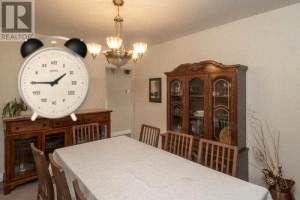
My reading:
**1:45**
